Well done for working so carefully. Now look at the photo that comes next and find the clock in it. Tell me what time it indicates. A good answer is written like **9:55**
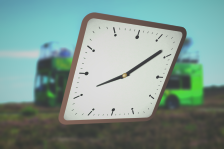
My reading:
**8:08**
